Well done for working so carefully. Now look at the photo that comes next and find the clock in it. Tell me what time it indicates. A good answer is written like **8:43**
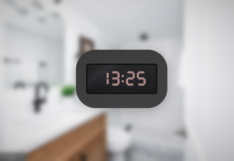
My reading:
**13:25**
